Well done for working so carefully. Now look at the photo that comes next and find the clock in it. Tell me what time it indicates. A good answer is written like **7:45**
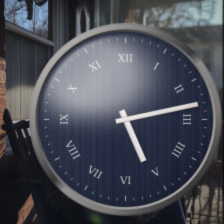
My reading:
**5:13**
